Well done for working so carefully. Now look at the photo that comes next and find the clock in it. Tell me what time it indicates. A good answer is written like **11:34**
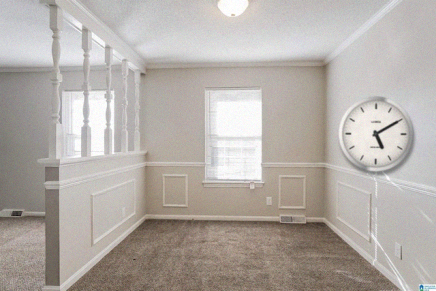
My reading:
**5:10**
